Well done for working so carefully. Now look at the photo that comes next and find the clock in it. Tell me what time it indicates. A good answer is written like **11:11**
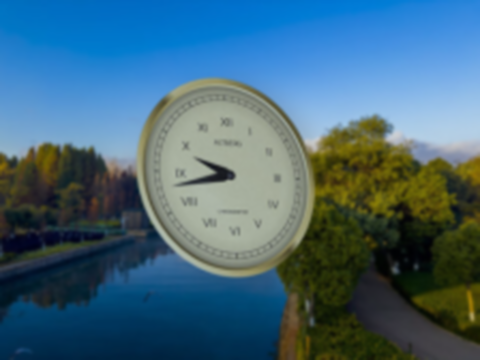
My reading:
**9:43**
